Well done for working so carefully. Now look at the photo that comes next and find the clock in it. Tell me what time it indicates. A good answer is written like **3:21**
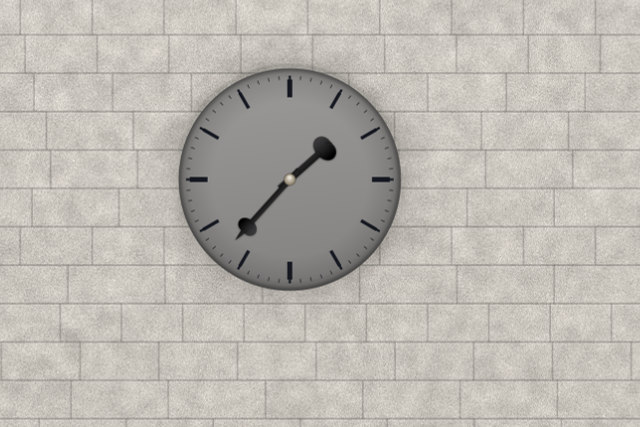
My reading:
**1:37**
